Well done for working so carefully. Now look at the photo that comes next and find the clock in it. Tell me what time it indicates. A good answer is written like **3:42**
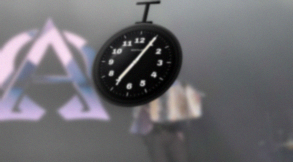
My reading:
**7:05**
